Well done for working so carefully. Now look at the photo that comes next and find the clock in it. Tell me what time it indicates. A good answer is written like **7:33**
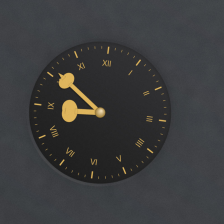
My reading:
**8:51**
